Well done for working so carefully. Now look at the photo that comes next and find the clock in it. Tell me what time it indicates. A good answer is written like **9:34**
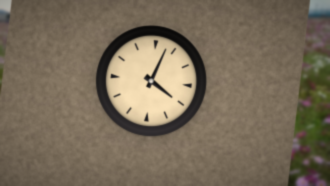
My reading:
**4:03**
